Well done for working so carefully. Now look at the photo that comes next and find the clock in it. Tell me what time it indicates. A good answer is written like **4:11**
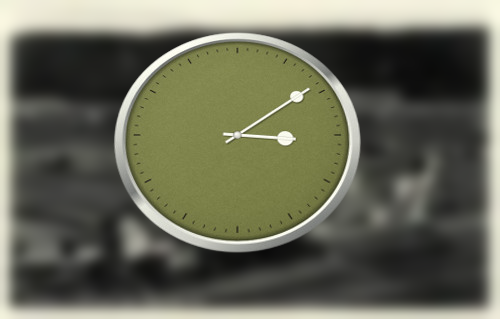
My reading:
**3:09**
